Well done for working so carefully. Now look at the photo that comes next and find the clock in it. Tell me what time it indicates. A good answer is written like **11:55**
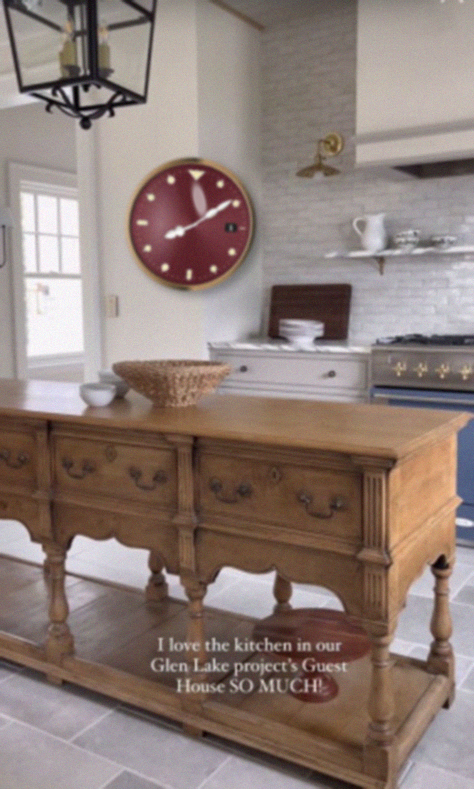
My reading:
**8:09**
